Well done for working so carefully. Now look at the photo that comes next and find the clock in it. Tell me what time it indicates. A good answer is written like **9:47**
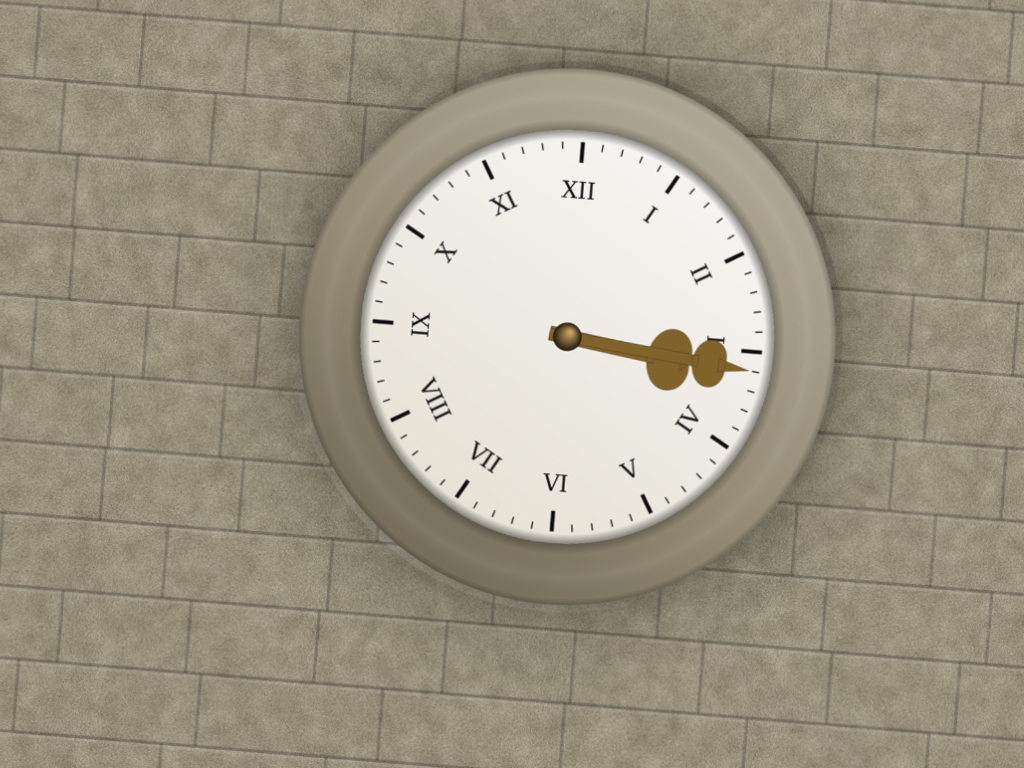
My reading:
**3:16**
